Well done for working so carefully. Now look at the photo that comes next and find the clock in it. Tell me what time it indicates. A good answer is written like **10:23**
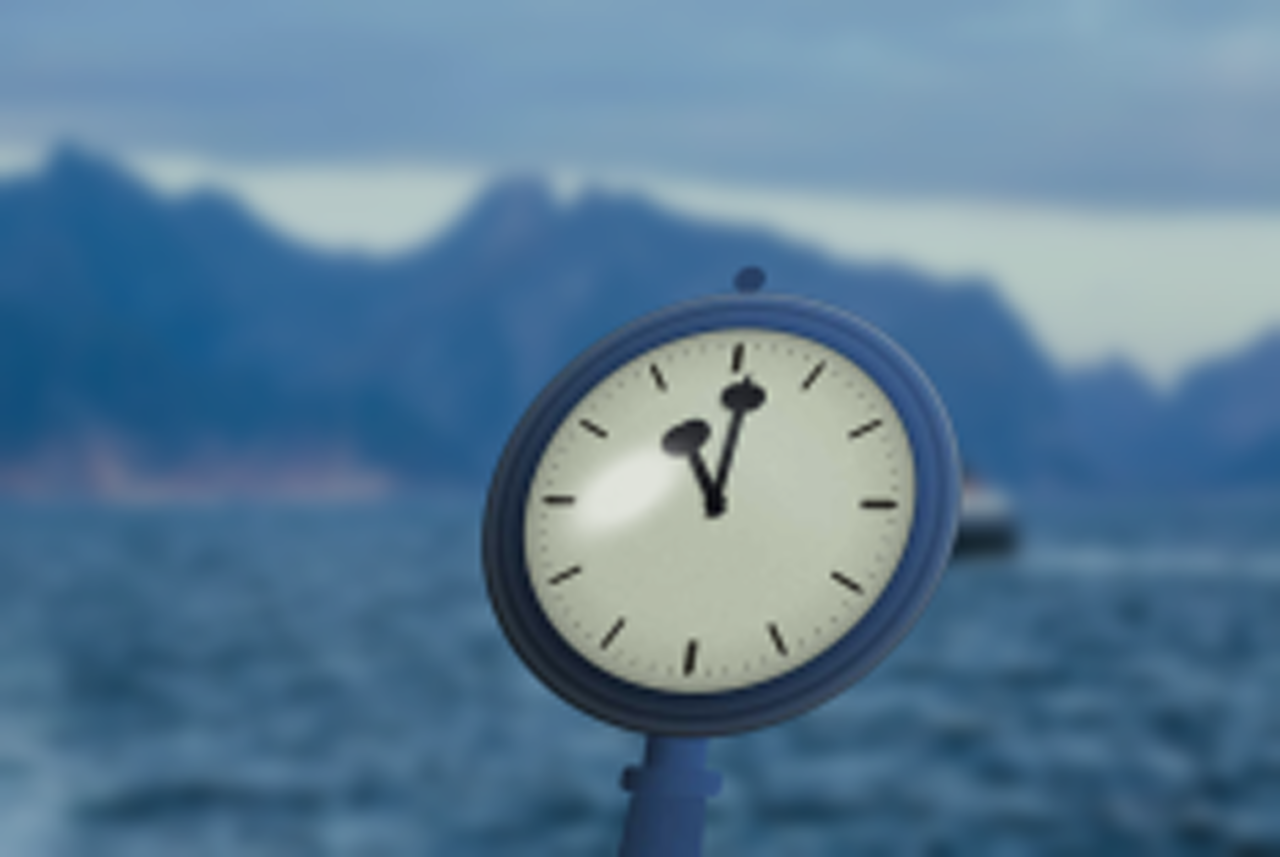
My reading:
**11:01**
